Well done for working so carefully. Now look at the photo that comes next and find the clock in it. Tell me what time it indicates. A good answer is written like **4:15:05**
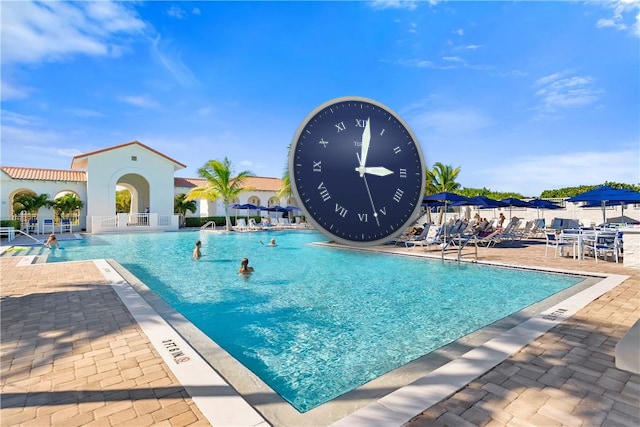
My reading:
**3:01:27**
